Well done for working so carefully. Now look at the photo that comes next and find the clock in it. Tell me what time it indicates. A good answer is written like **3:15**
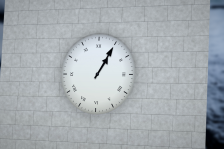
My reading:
**1:05**
